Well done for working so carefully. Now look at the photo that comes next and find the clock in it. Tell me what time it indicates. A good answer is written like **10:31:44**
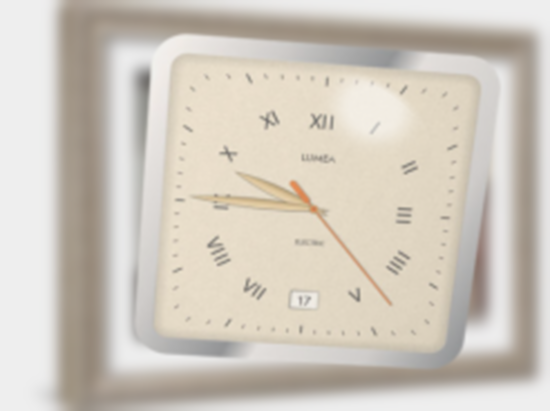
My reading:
**9:45:23**
